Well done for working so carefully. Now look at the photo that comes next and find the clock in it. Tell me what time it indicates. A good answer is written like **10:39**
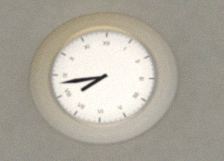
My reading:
**7:43**
